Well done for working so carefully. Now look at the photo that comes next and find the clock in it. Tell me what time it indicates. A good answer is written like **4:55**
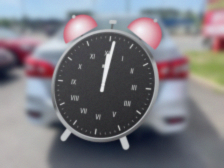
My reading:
**12:01**
